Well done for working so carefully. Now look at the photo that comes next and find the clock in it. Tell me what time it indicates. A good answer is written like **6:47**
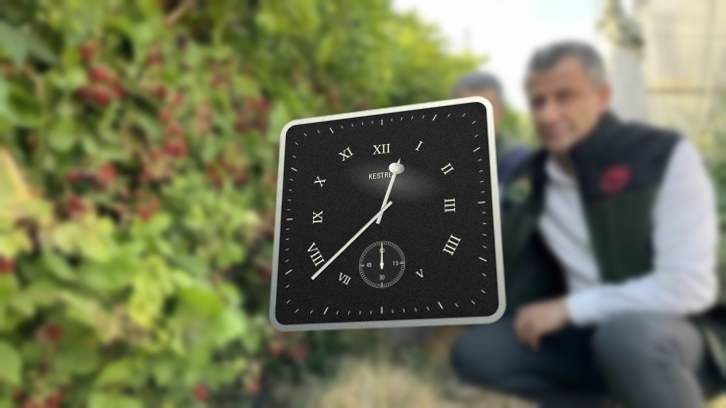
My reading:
**12:38**
